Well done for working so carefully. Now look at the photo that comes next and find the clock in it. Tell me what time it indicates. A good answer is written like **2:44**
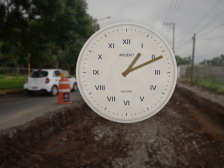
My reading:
**1:11**
